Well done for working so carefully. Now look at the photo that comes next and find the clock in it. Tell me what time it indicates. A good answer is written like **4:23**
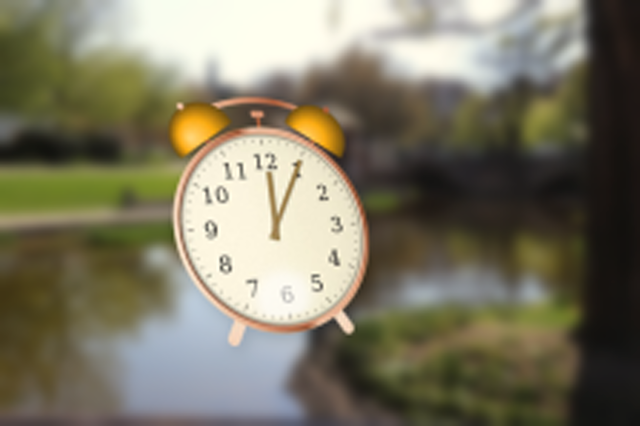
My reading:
**12:05**
